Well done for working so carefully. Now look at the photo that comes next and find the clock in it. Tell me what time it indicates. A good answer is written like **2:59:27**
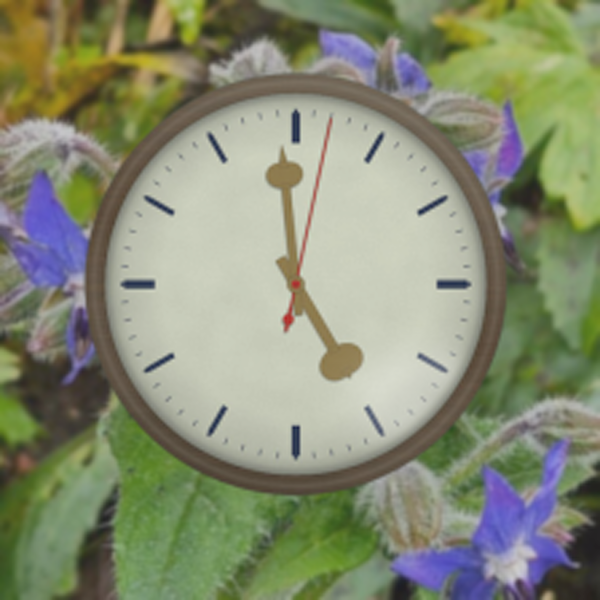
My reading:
**4:59:02**
